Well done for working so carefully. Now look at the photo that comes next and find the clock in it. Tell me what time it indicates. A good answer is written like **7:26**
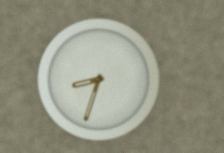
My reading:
**8:33**
